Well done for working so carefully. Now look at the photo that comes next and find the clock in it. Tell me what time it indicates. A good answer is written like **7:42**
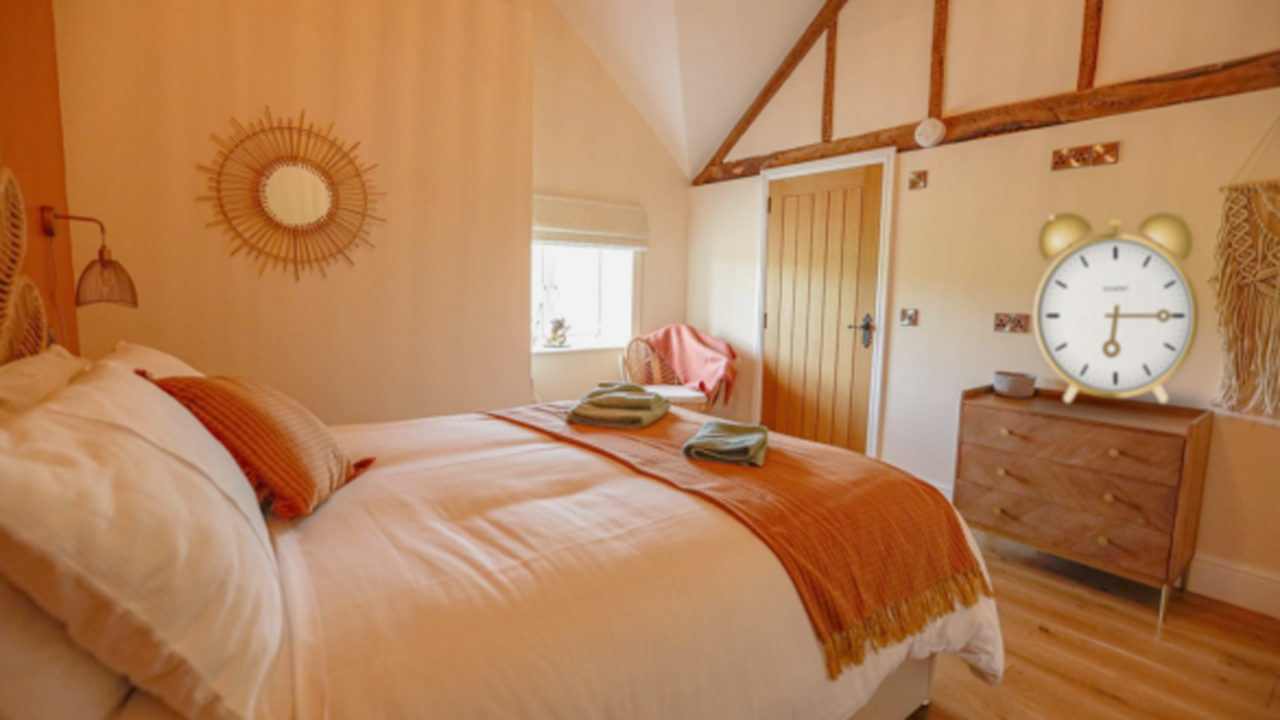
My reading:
**6:15**
